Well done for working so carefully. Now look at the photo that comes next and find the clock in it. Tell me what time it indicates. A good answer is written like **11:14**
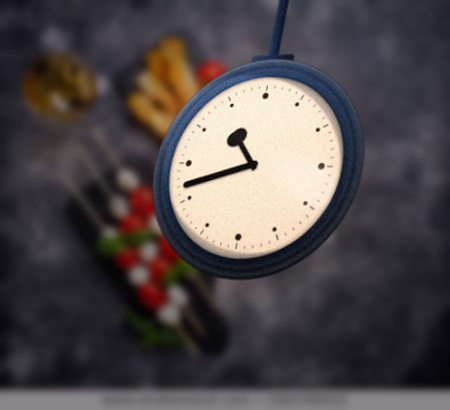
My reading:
**10:42**
